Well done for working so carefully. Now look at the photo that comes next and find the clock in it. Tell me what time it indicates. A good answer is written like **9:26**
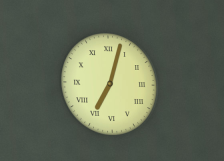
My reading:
**7:03**
